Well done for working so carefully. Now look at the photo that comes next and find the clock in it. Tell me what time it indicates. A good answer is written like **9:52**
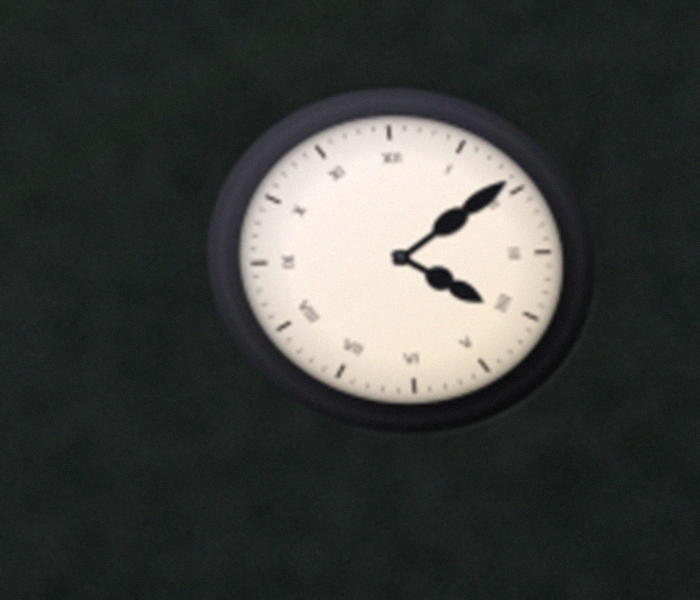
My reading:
**4:09**
